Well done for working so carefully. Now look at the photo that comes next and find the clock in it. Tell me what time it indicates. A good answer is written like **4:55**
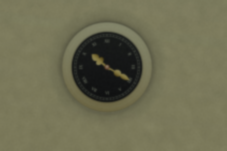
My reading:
**10:20**
